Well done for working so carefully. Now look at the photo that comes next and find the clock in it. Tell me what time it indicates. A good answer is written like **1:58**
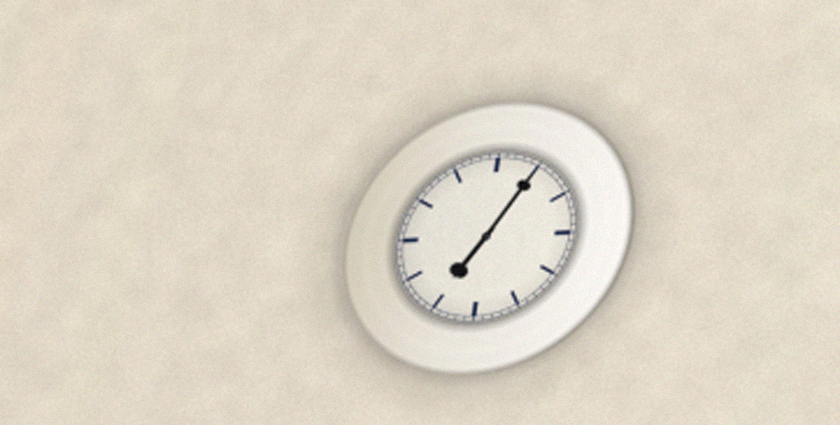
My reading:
**7:05**
